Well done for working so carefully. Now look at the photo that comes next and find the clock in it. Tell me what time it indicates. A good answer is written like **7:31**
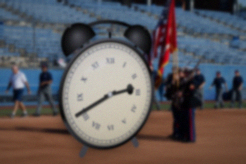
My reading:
**2:41**
